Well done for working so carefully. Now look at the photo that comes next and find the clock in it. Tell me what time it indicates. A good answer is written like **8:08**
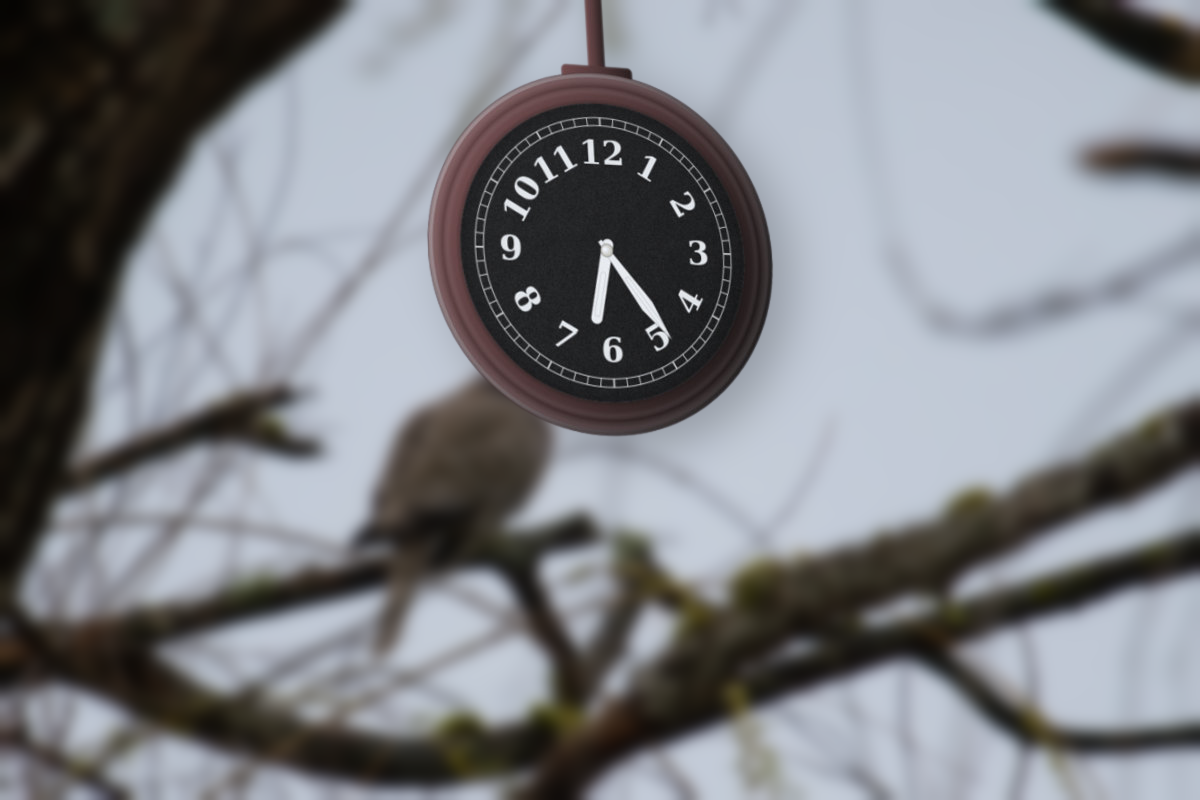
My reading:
**6:24**
